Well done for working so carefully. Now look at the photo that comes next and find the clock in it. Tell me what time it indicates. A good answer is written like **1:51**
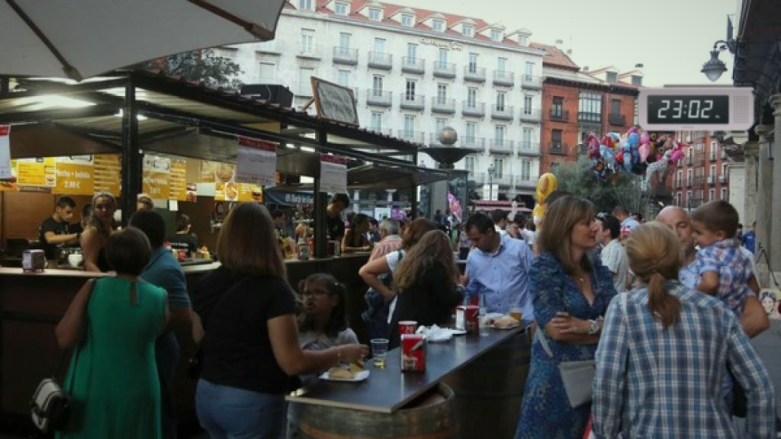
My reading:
**23:02**
